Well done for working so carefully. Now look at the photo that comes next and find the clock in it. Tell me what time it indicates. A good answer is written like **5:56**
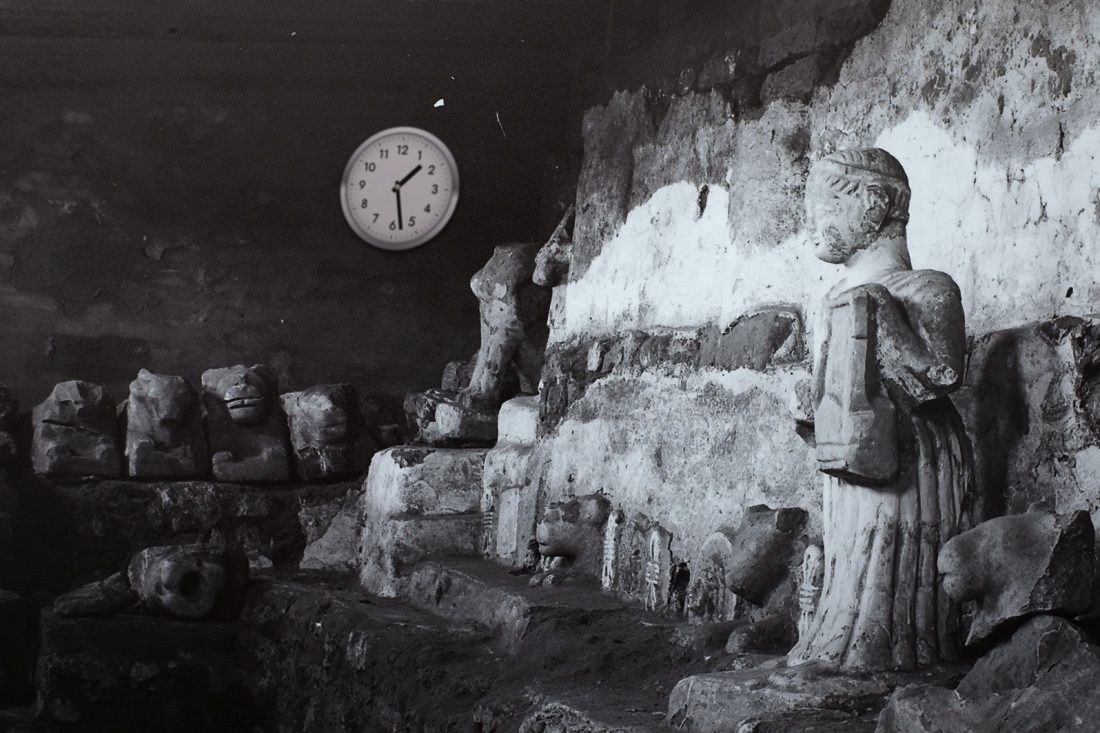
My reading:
**1:28**
